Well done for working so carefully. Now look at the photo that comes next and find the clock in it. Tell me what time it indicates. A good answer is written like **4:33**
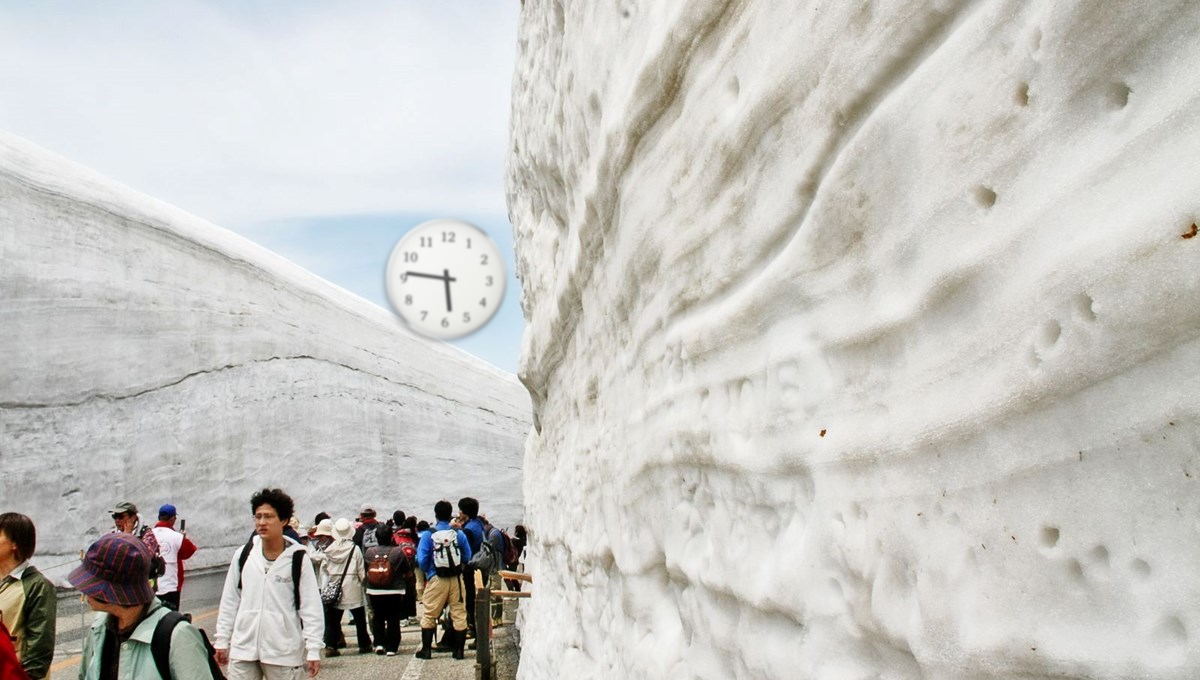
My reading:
**5:46**
